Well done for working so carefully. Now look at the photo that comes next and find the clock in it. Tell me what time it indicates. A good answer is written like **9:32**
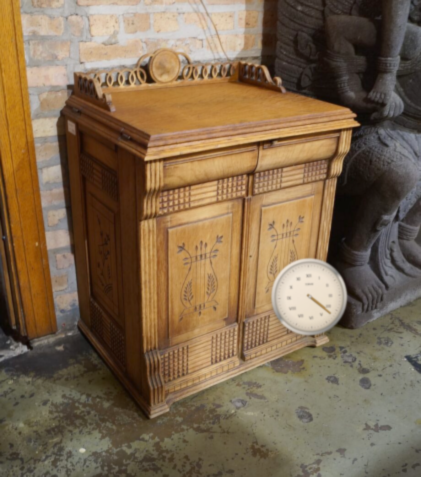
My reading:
**4:22**
